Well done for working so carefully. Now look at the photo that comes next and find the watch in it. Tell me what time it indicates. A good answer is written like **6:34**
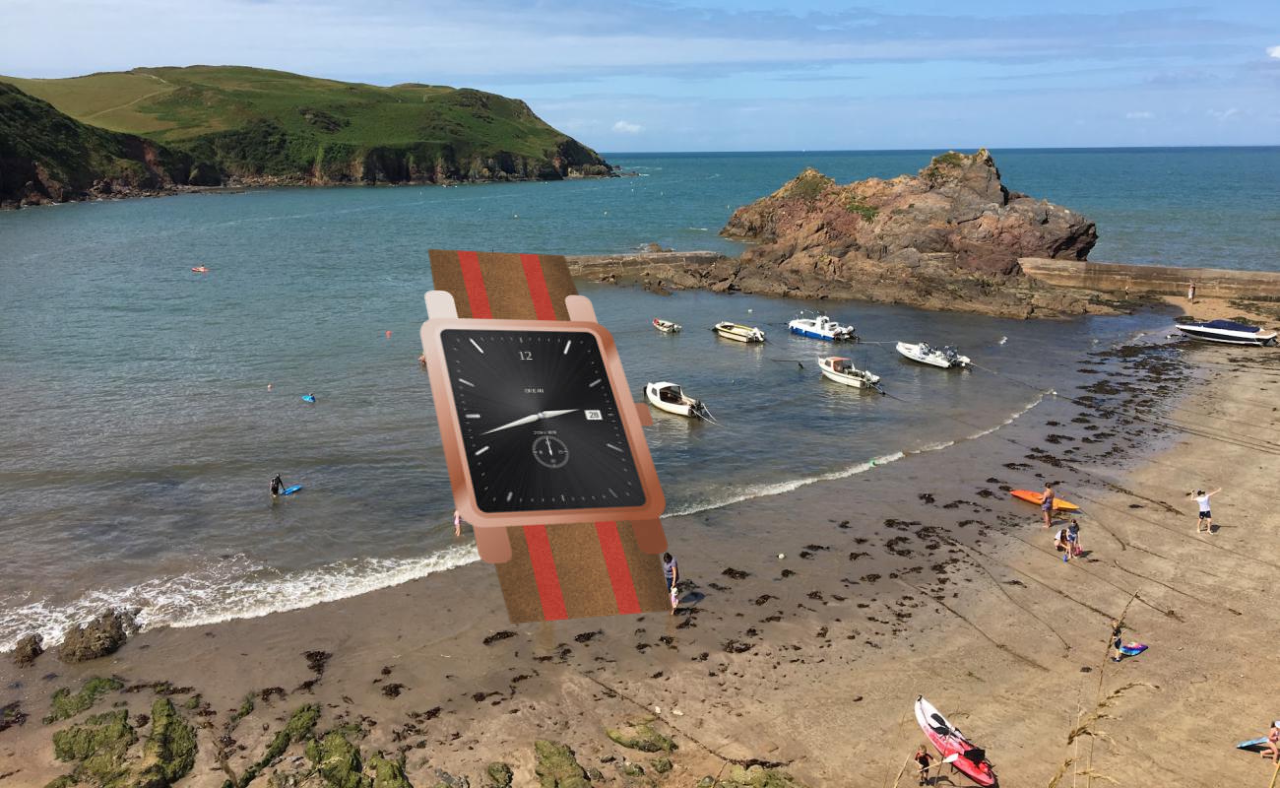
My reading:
**2:42**
